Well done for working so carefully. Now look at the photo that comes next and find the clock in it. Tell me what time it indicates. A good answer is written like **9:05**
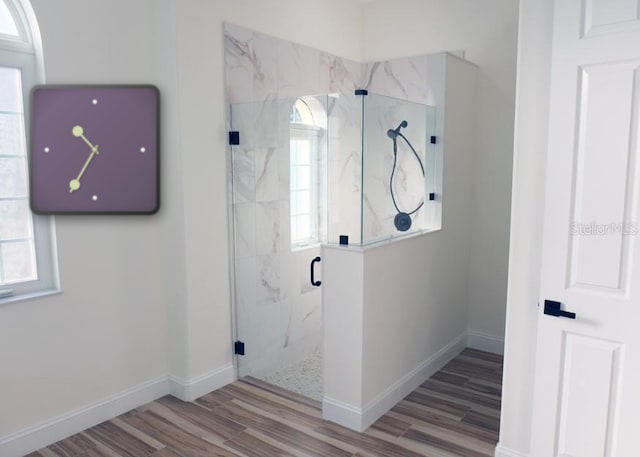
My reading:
**10:35**
